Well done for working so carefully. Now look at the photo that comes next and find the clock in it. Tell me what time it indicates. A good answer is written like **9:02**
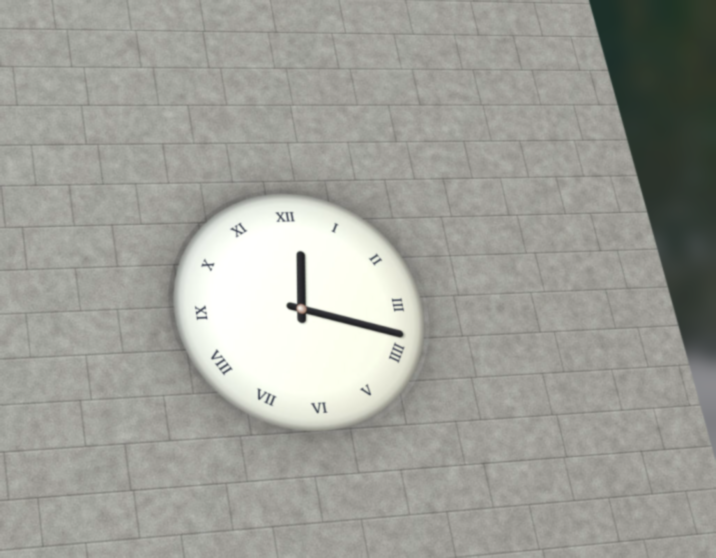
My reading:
**12:18**
